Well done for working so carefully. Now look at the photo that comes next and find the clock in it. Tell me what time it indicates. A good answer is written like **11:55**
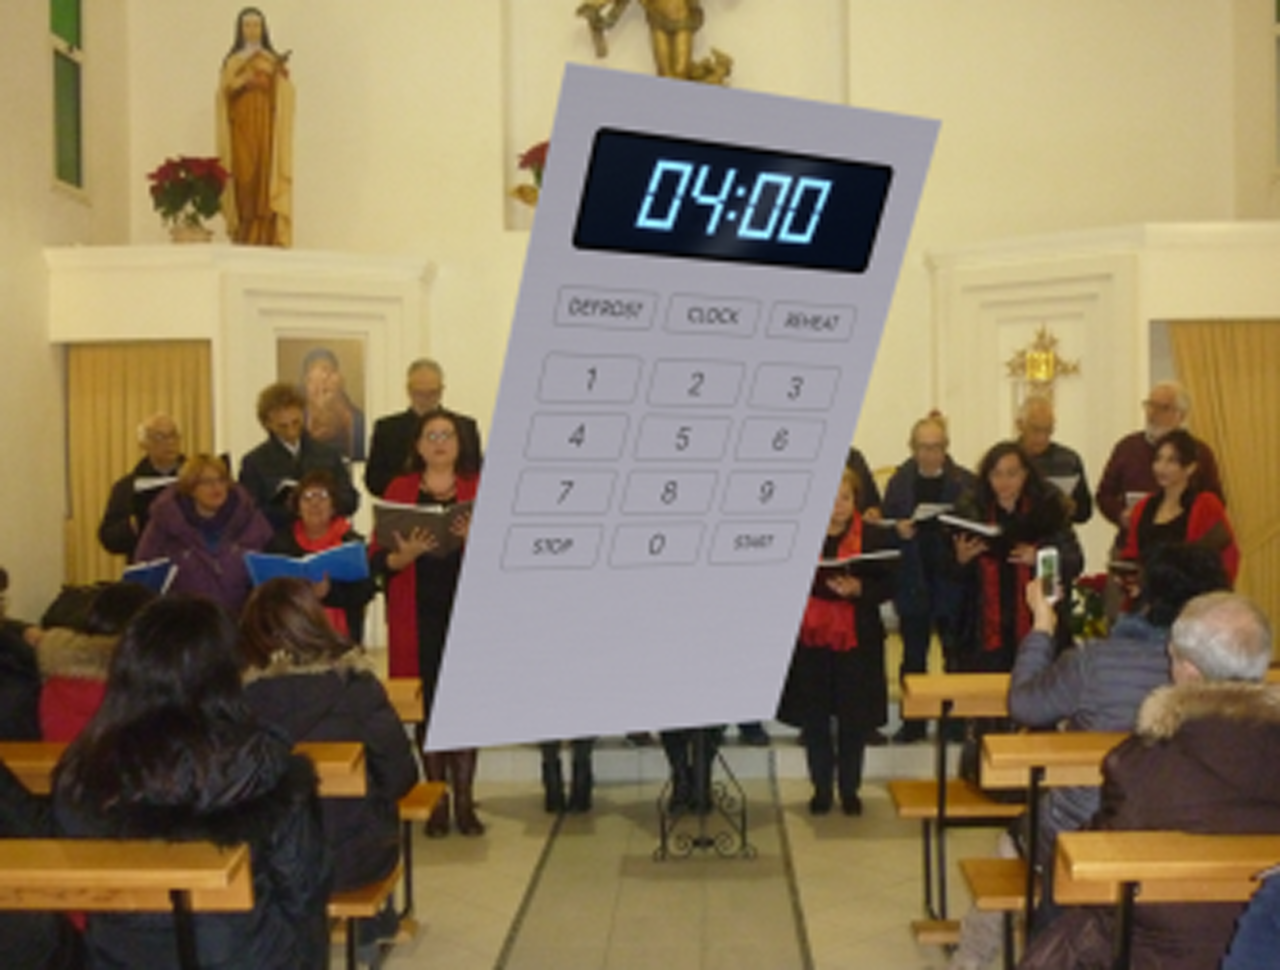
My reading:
**4:00**
